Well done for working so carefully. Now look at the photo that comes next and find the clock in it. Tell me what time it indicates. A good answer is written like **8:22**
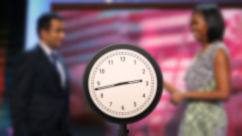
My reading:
**2:43**
